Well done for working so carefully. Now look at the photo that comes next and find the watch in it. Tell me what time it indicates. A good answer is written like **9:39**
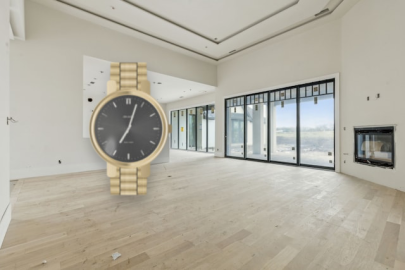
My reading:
**7:03**
